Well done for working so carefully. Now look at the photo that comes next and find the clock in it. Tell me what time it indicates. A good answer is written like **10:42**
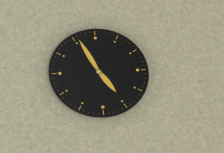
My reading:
**4:56**
